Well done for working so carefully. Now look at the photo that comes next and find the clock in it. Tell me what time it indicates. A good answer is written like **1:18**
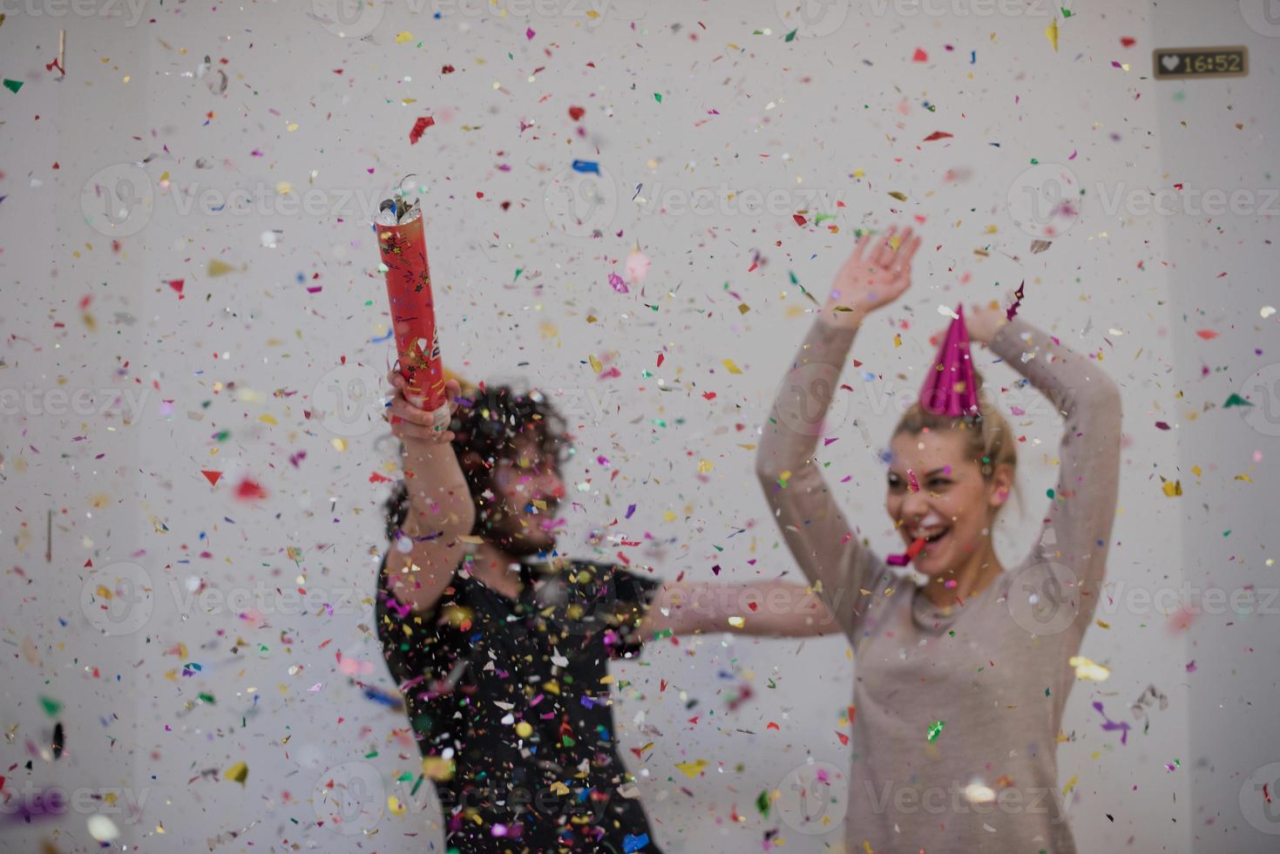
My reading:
**16:52**
